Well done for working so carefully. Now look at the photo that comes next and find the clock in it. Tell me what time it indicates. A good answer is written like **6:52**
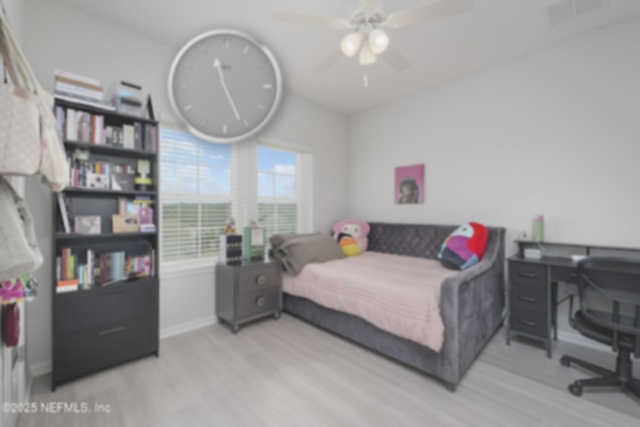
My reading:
**11:26**
